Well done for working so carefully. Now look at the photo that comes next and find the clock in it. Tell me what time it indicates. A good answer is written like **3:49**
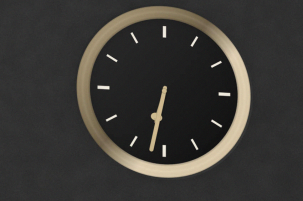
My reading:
**6:32**
